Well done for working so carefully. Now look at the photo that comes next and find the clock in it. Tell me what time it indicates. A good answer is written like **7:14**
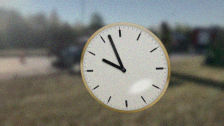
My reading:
**9:57**
